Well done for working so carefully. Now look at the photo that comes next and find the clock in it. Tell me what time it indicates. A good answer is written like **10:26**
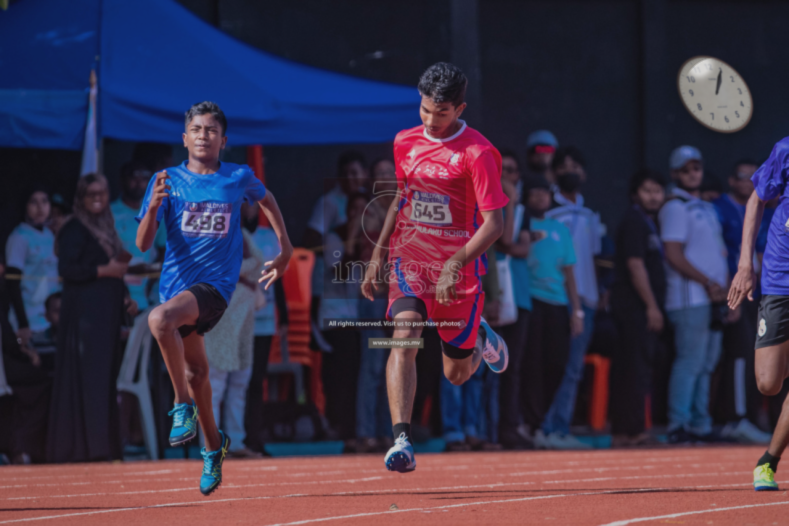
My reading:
**1:05**
